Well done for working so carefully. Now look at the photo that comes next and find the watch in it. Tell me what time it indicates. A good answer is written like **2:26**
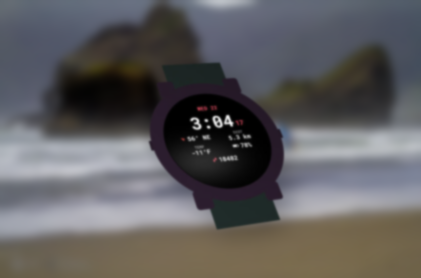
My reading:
**3:04**
